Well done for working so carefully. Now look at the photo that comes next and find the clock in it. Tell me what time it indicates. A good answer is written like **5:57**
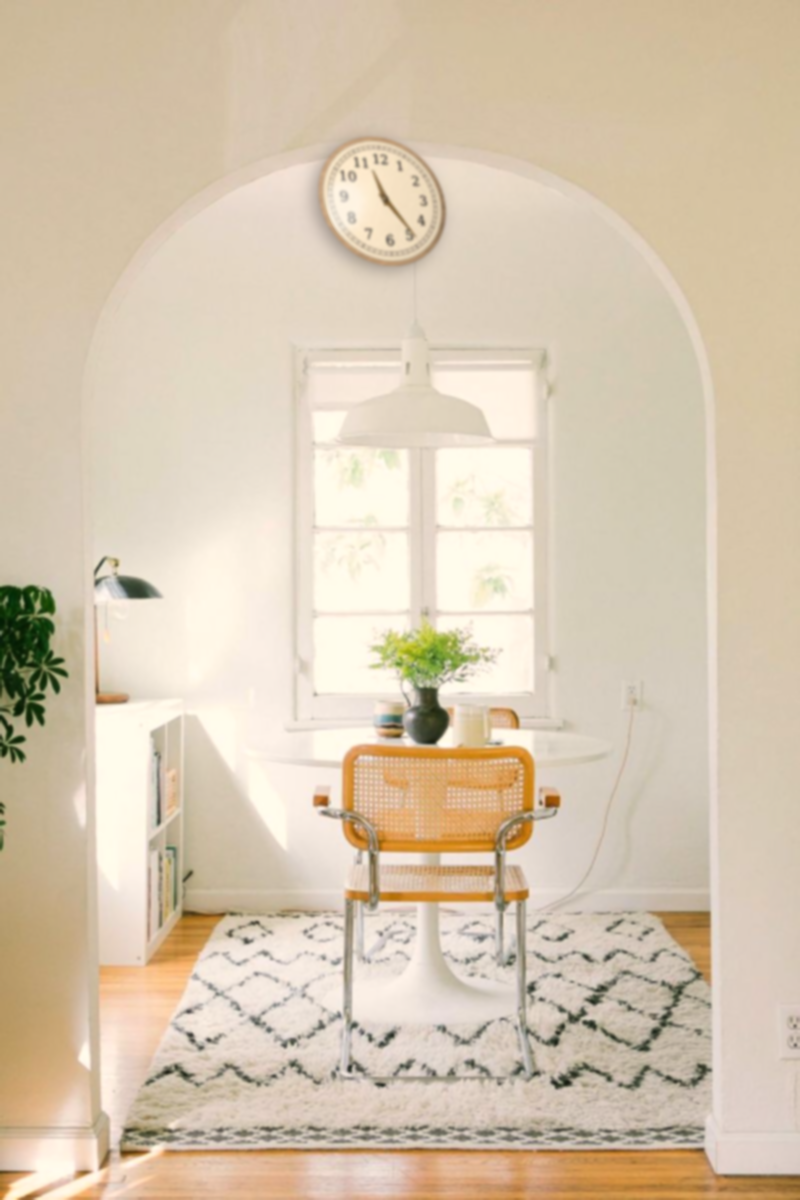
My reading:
**11:24**
